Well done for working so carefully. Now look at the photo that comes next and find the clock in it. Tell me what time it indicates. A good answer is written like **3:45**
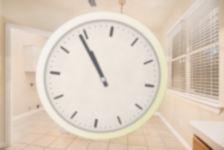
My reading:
**10:54**
